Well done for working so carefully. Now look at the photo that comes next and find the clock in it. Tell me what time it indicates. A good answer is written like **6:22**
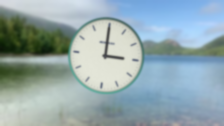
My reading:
**3:00**
